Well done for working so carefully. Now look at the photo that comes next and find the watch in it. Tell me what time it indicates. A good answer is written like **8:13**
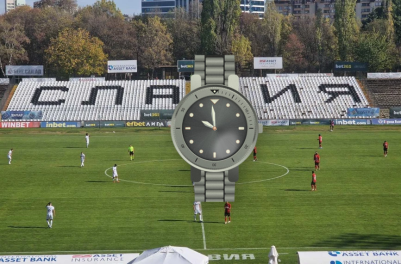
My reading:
**9:59**
